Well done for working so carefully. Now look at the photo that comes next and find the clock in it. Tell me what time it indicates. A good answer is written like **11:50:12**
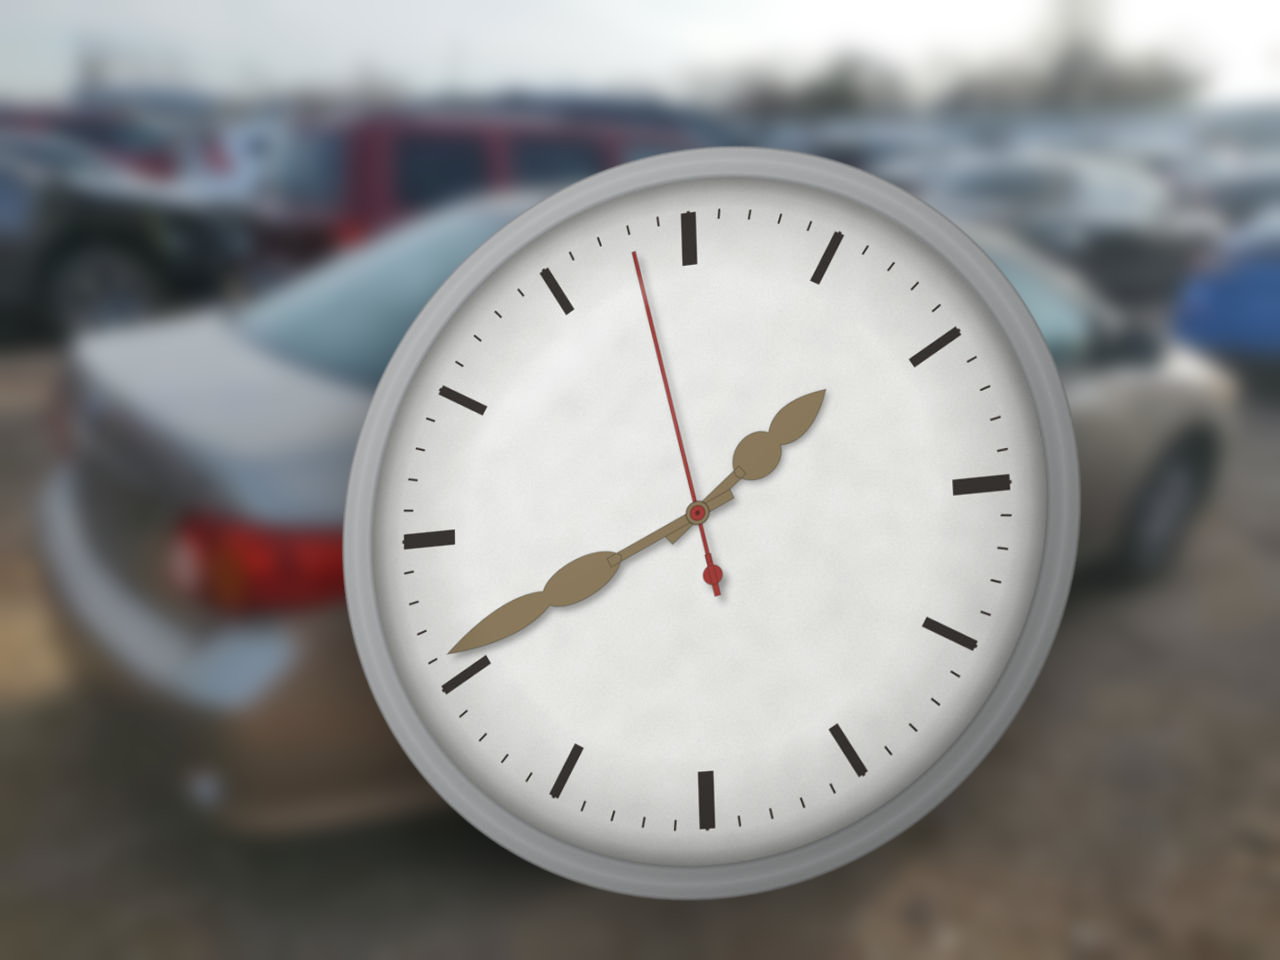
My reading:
**1:40:58**
